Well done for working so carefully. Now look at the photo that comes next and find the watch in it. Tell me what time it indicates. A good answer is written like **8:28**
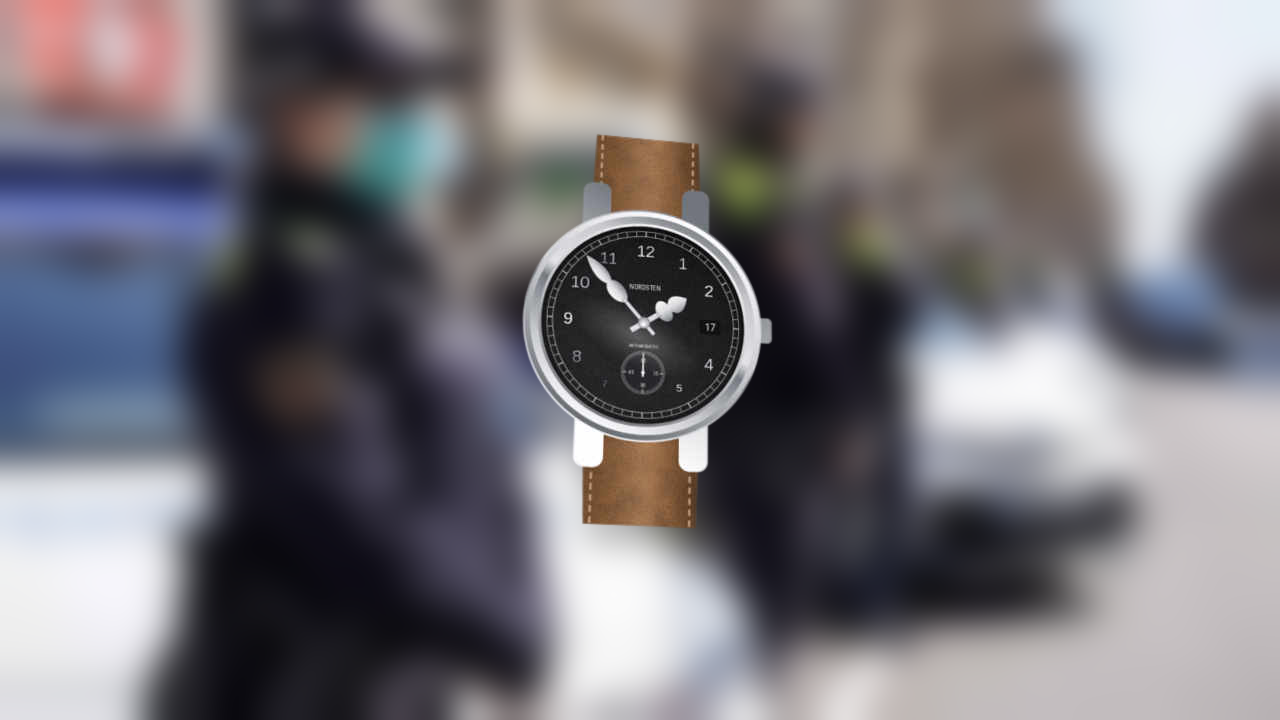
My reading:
**1:53**
